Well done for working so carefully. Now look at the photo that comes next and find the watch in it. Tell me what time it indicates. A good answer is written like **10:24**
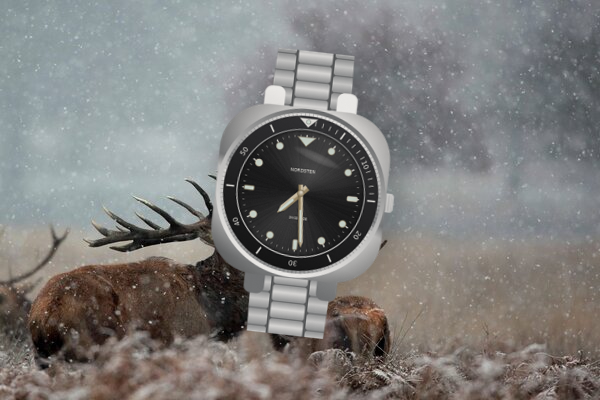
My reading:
**7:29**
